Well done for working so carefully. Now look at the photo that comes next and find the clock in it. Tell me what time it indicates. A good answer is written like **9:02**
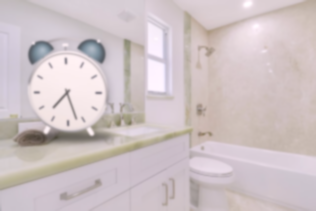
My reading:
**7:27**
